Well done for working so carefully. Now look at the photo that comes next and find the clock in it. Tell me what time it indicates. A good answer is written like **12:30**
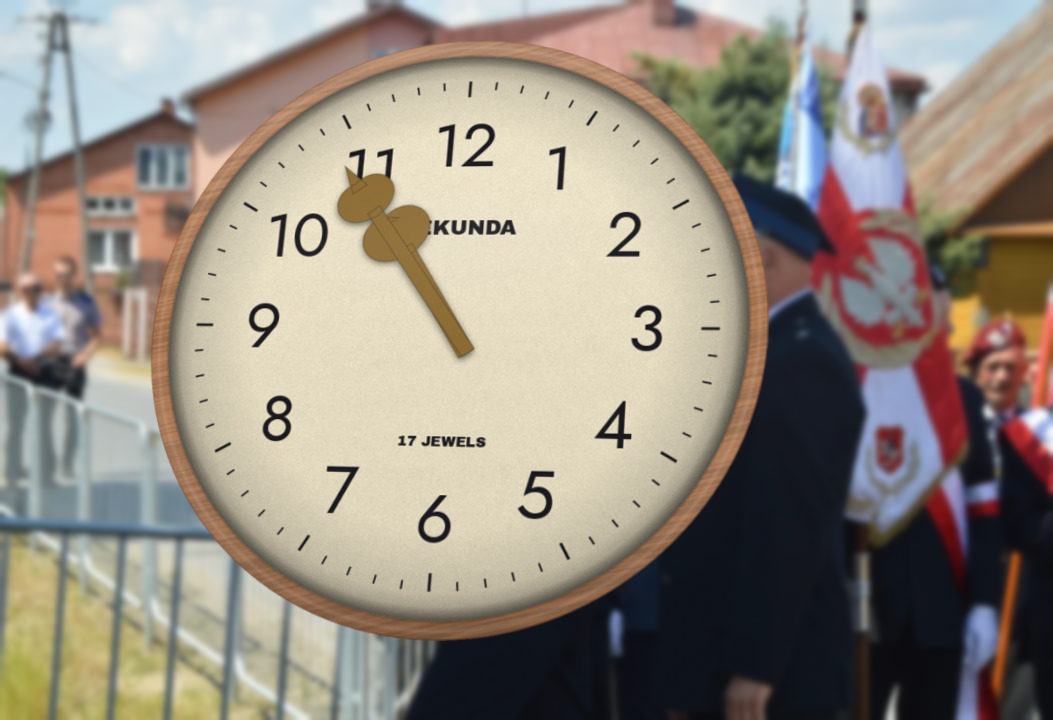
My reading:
**10:54**
